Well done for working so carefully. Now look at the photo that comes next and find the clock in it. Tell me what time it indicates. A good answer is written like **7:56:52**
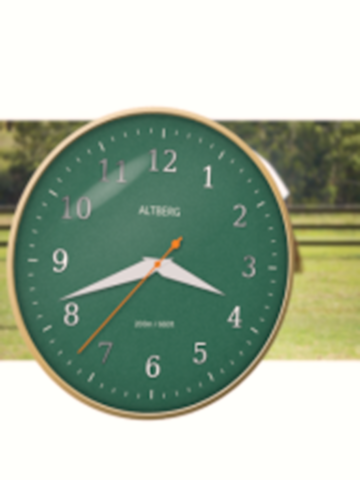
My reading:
**3:41:37**
